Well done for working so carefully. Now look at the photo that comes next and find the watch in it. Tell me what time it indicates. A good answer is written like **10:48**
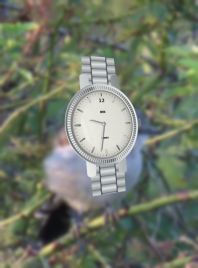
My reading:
**9:32**
